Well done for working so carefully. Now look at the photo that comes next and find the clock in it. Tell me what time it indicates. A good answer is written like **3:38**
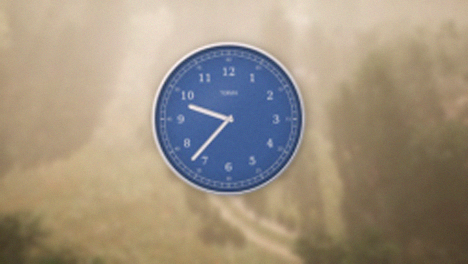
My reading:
**9:37**
